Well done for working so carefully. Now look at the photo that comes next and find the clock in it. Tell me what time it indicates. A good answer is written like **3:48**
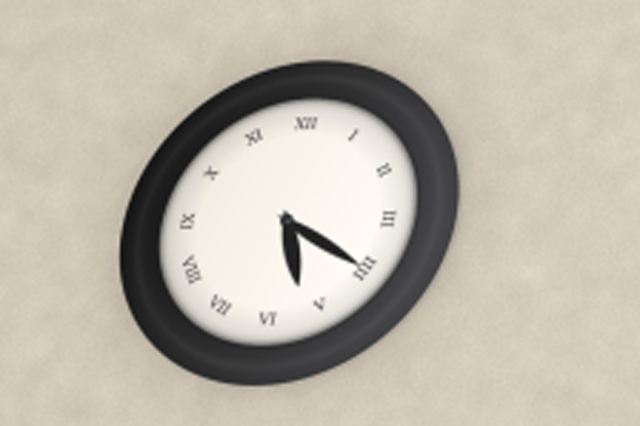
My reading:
**5:20**
